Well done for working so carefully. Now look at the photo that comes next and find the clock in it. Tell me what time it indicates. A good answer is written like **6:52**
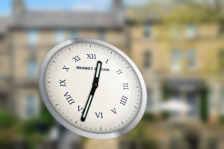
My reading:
**12:34**
